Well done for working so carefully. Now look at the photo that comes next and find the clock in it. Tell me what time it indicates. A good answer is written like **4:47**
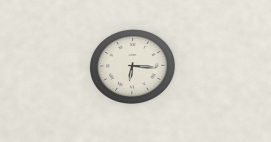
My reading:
**6:16**
